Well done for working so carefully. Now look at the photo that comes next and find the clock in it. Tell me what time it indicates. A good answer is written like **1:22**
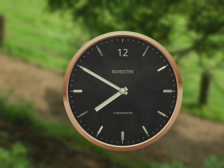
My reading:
**7:50**
